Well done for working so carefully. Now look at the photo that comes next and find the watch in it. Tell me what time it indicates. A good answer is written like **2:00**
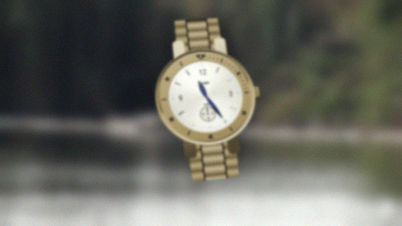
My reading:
**11:25**
